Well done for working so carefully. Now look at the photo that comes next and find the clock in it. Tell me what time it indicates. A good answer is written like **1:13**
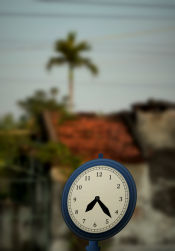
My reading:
**7:23**
